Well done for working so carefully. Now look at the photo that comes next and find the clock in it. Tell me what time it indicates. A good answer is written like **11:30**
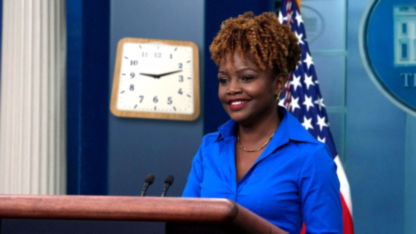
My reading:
**9:12**
